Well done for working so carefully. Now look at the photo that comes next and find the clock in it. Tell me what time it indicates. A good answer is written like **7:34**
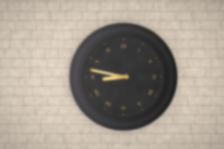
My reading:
**8:47**
